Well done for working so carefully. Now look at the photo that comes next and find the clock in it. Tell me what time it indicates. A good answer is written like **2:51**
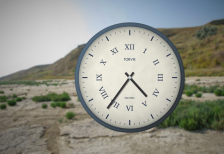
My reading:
**4:36**
